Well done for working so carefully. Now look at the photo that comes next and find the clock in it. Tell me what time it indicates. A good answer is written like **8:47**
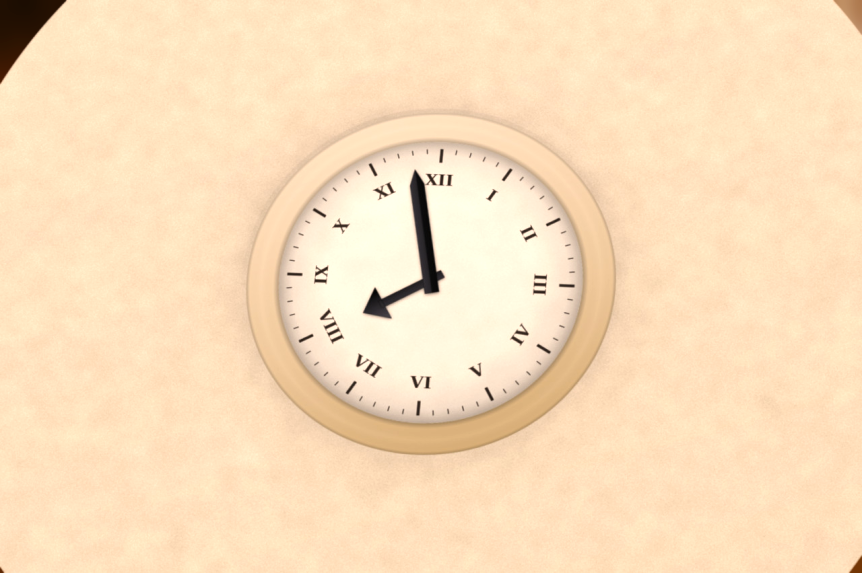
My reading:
**7:58**
